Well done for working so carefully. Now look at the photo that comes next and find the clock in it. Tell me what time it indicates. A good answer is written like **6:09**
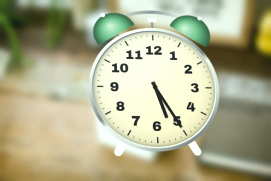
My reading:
**5:25**
